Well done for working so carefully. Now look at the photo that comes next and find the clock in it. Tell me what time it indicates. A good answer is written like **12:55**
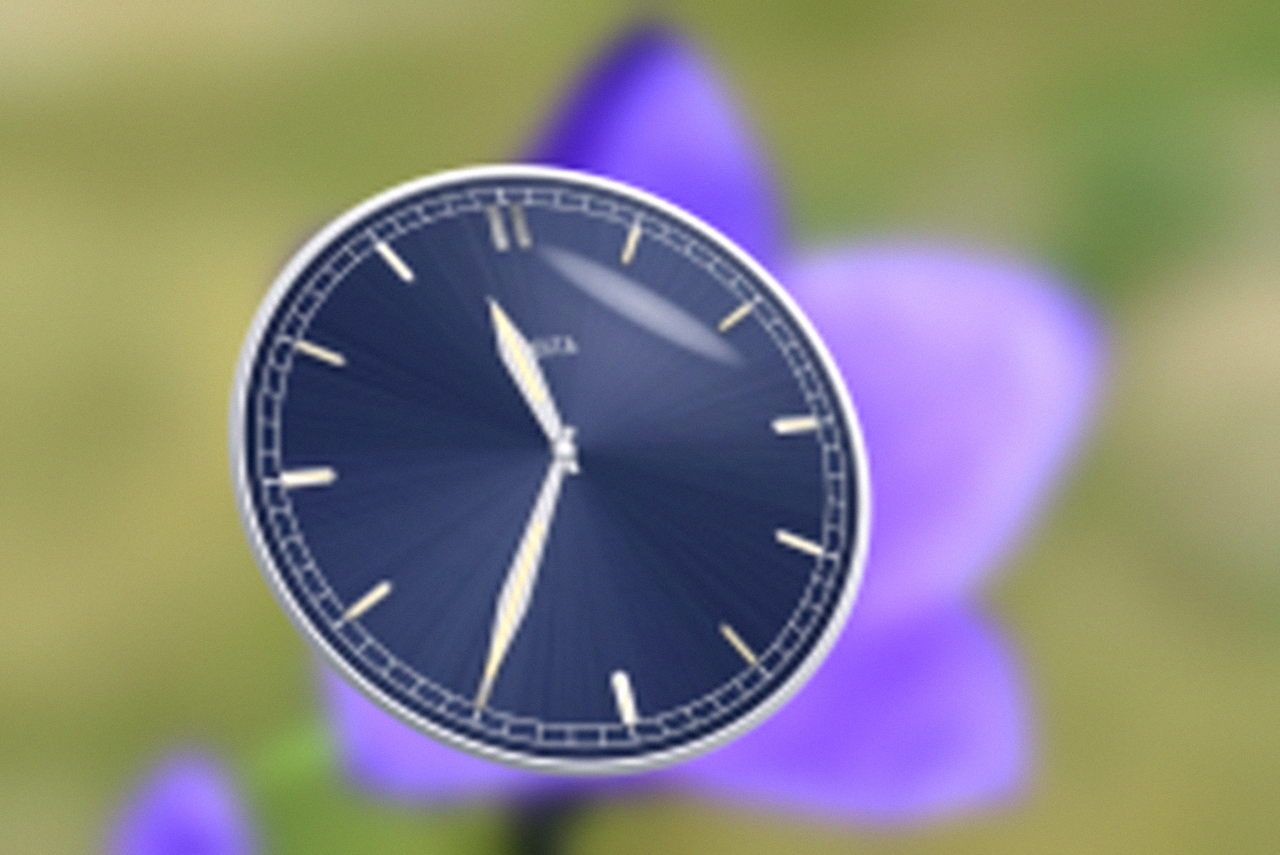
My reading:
**11:35**
